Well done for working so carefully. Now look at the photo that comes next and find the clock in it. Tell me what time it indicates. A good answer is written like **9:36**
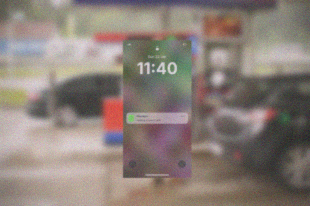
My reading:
**11:40**
